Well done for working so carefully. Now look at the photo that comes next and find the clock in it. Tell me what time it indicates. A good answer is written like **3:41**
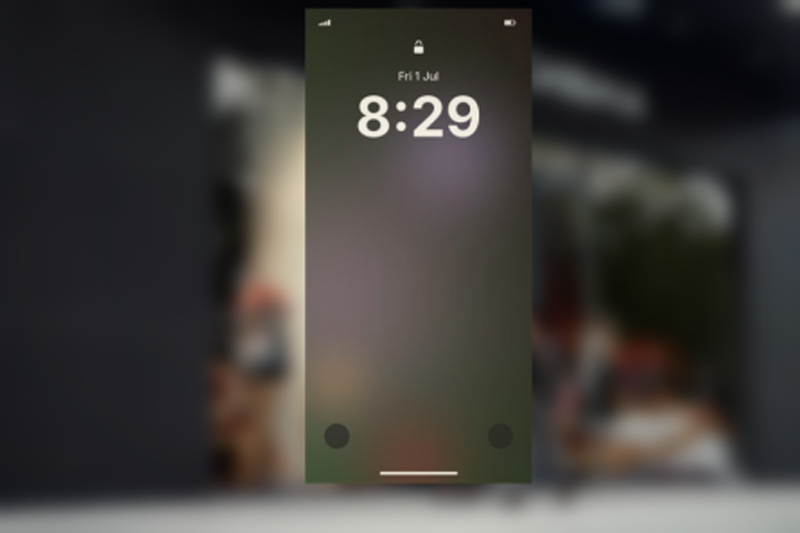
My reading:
**8:29**
